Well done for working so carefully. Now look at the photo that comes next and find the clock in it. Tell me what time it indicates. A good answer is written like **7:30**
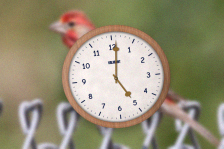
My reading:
**5:01**
